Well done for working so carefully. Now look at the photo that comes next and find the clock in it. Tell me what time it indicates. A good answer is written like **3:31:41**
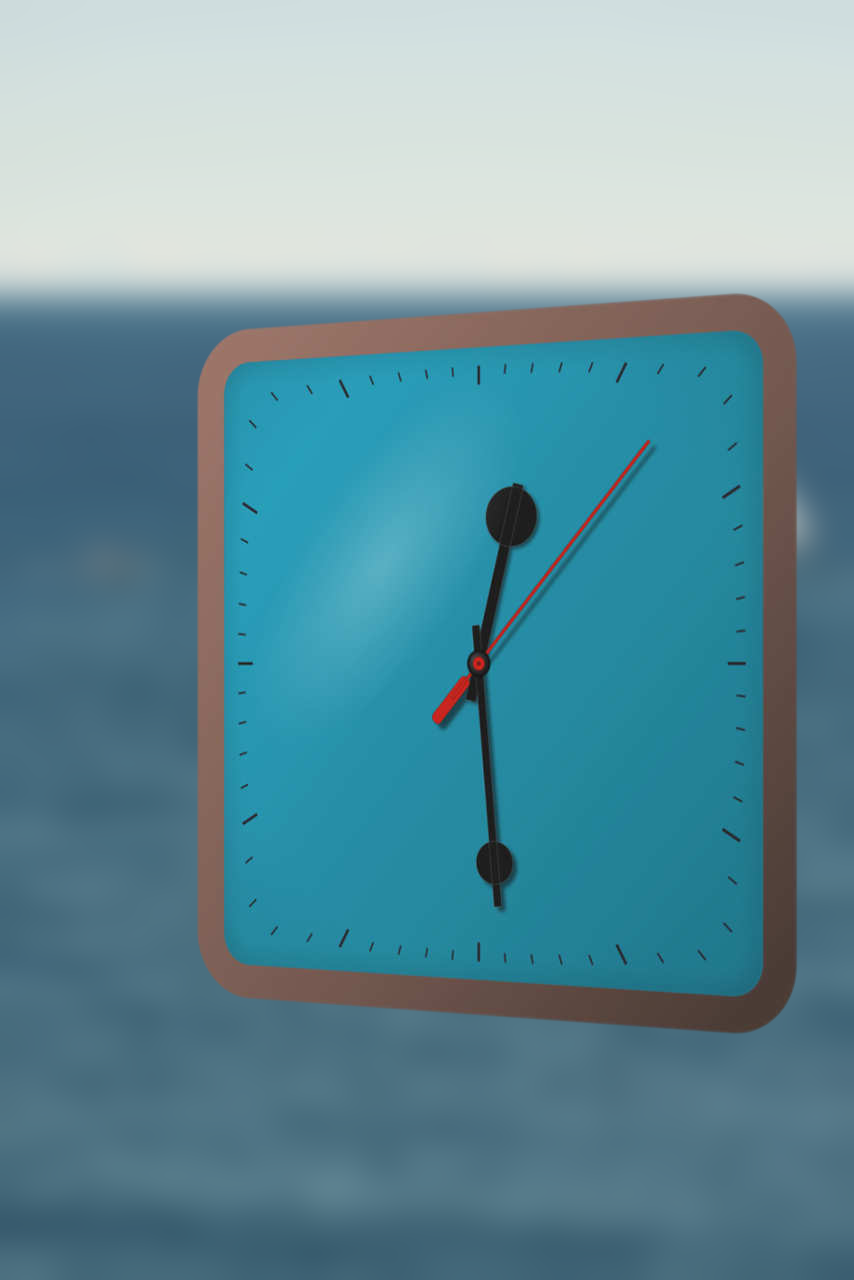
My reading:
**12:29:07**
